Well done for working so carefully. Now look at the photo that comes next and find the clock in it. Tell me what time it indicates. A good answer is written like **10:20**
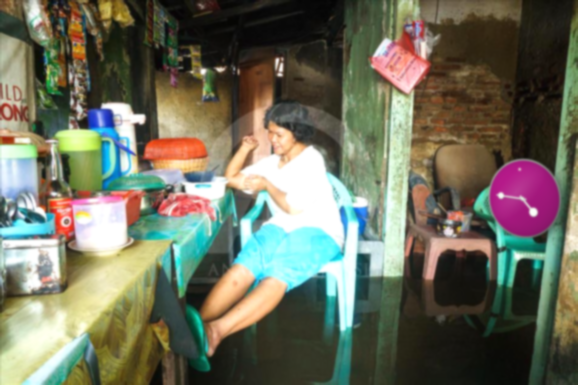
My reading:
**4:47**
